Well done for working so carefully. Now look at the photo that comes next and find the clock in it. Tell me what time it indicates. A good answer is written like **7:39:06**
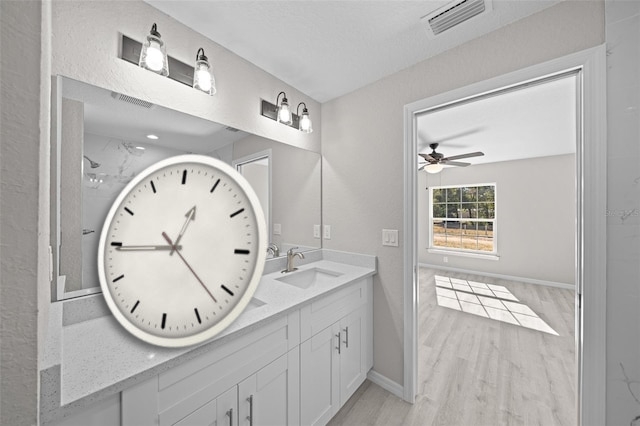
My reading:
**12:44:22**
